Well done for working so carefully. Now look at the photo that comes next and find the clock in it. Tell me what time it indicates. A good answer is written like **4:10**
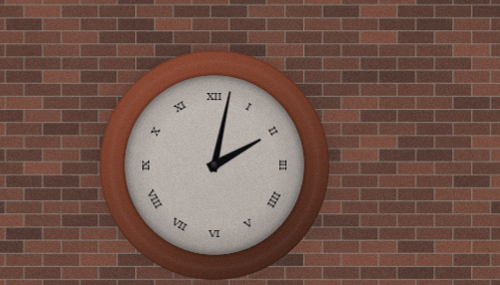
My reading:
**2:02**
